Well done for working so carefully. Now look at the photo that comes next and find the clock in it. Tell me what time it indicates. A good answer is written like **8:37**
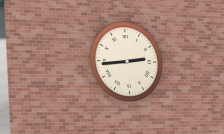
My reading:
**2:44**
